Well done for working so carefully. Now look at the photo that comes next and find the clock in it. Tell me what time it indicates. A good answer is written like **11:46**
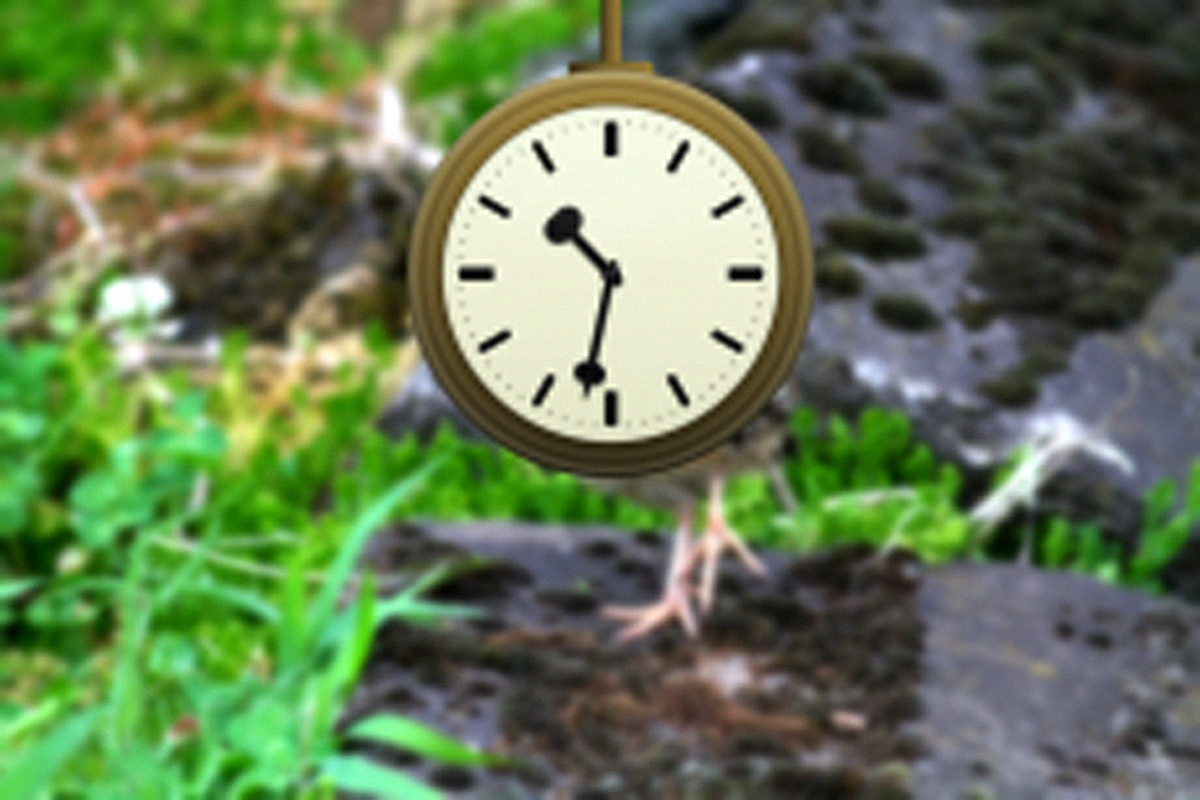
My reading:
**10:32**
